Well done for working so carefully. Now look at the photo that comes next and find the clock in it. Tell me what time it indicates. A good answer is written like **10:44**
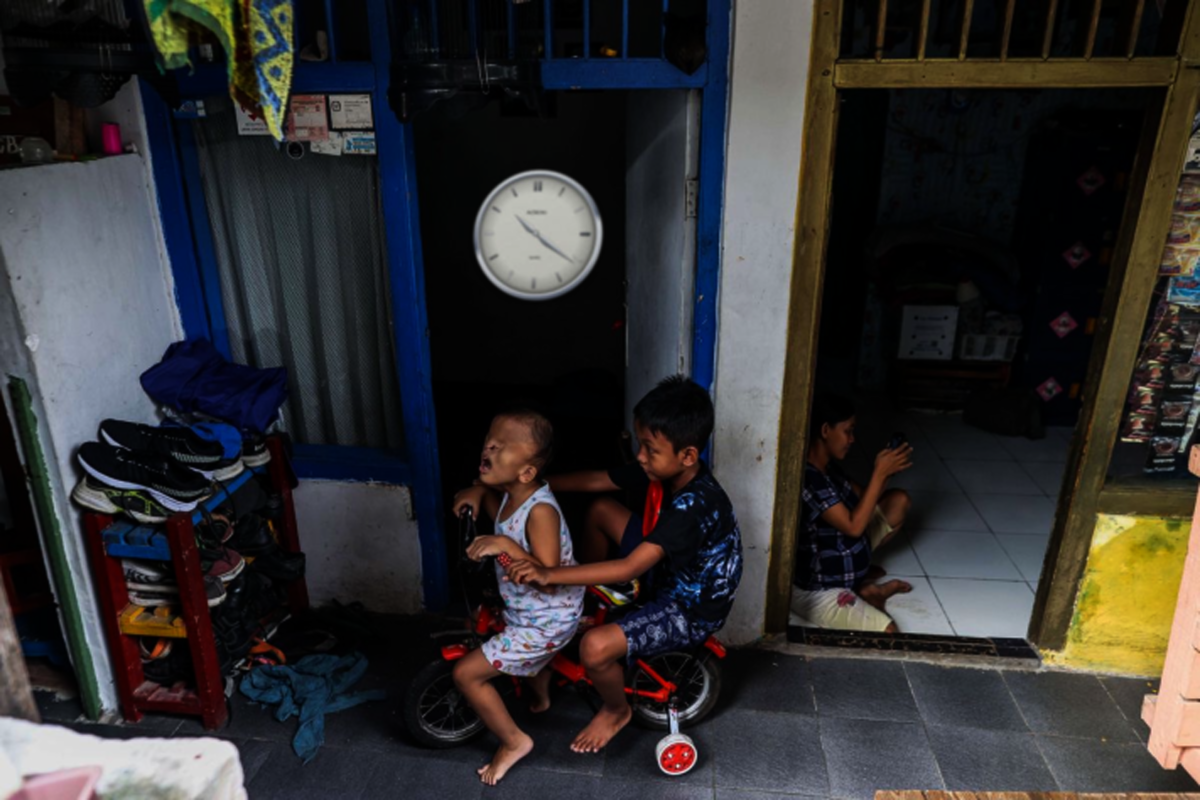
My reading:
**10:21**
